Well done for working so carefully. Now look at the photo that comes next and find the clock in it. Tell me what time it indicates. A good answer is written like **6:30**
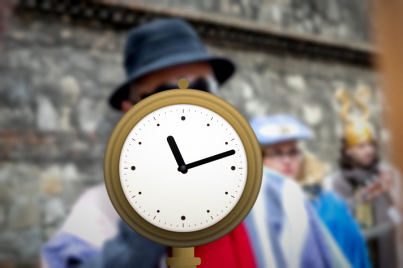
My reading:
**11:12**
